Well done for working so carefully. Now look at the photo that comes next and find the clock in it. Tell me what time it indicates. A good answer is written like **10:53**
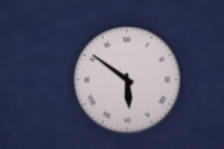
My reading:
**5:51**
